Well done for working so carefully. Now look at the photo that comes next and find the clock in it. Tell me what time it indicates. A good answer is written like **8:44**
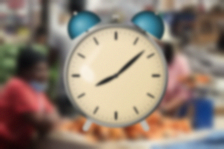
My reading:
**8:08**
